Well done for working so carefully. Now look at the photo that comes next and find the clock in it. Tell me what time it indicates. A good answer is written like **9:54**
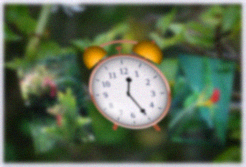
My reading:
**12:25**
